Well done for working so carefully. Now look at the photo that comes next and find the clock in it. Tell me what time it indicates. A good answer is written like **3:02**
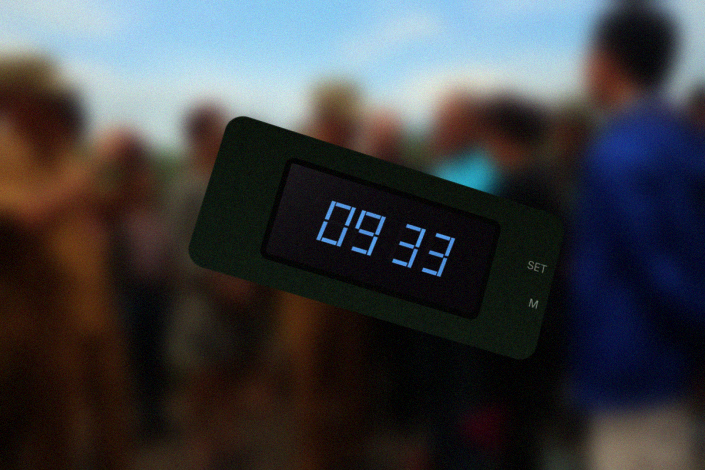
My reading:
**9:33**
